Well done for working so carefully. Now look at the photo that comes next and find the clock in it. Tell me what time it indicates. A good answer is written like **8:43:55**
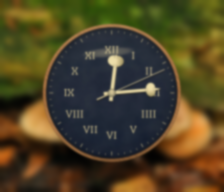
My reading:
**12:14:11**
